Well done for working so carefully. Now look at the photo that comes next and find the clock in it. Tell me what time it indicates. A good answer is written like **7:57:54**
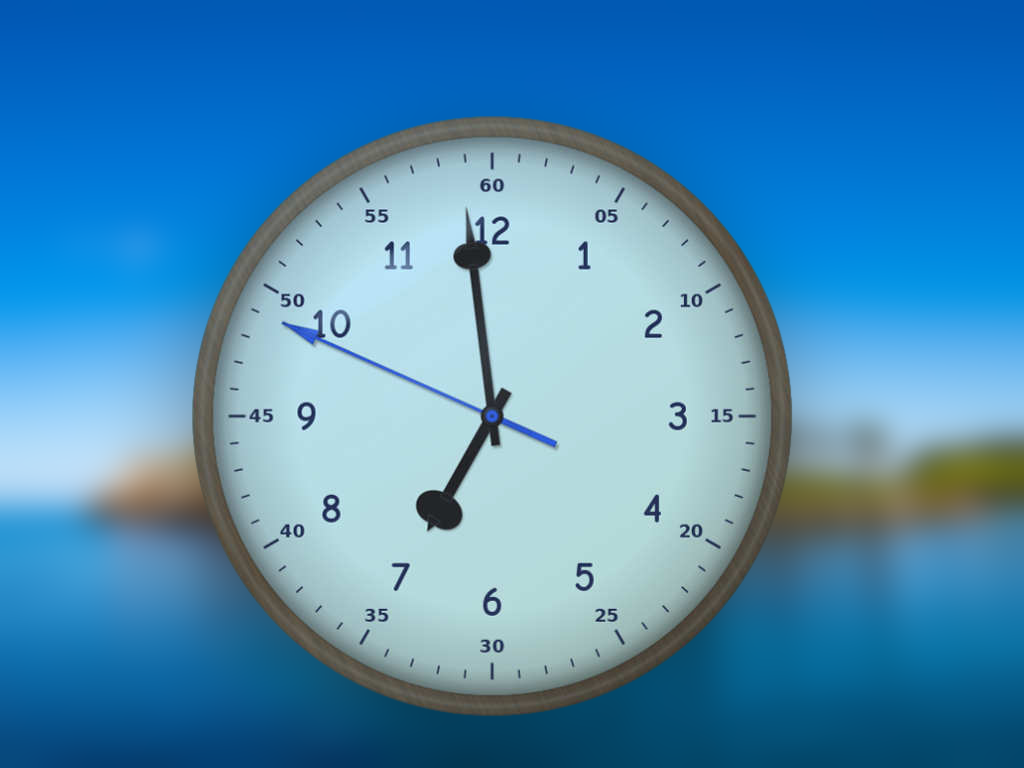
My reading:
**6:58:49**
